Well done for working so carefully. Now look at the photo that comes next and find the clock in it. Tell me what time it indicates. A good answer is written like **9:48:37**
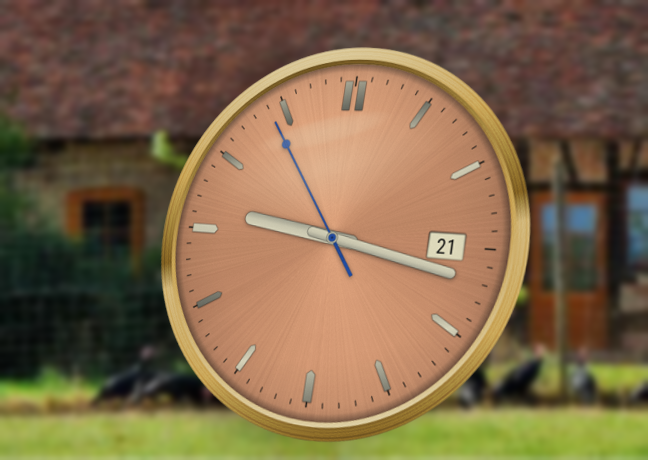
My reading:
**9:16:54**
